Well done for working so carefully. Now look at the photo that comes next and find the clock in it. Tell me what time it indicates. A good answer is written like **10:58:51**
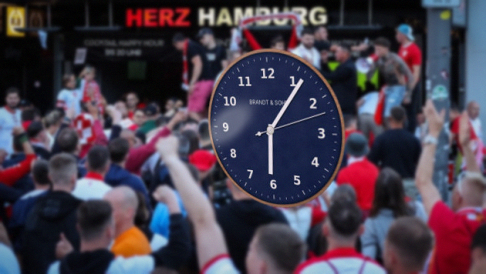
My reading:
**6:06:12**
